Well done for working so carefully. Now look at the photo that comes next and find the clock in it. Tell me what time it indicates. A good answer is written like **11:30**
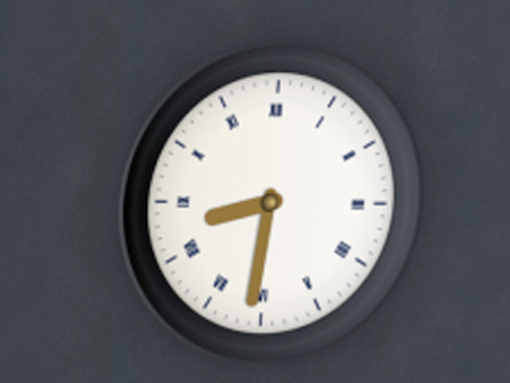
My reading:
**8:31**
